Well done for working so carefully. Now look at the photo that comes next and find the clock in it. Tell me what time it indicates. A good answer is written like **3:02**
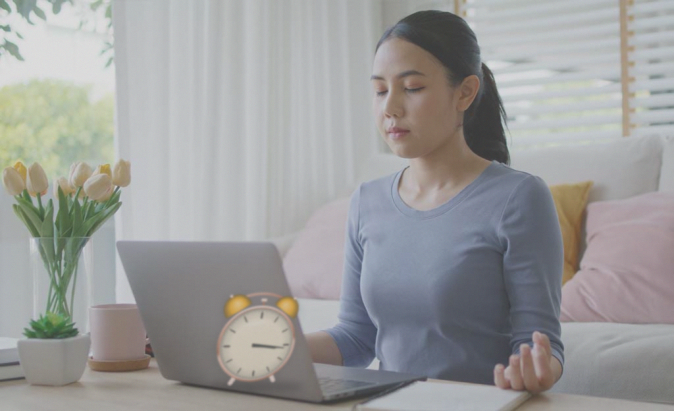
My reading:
**3:16**
